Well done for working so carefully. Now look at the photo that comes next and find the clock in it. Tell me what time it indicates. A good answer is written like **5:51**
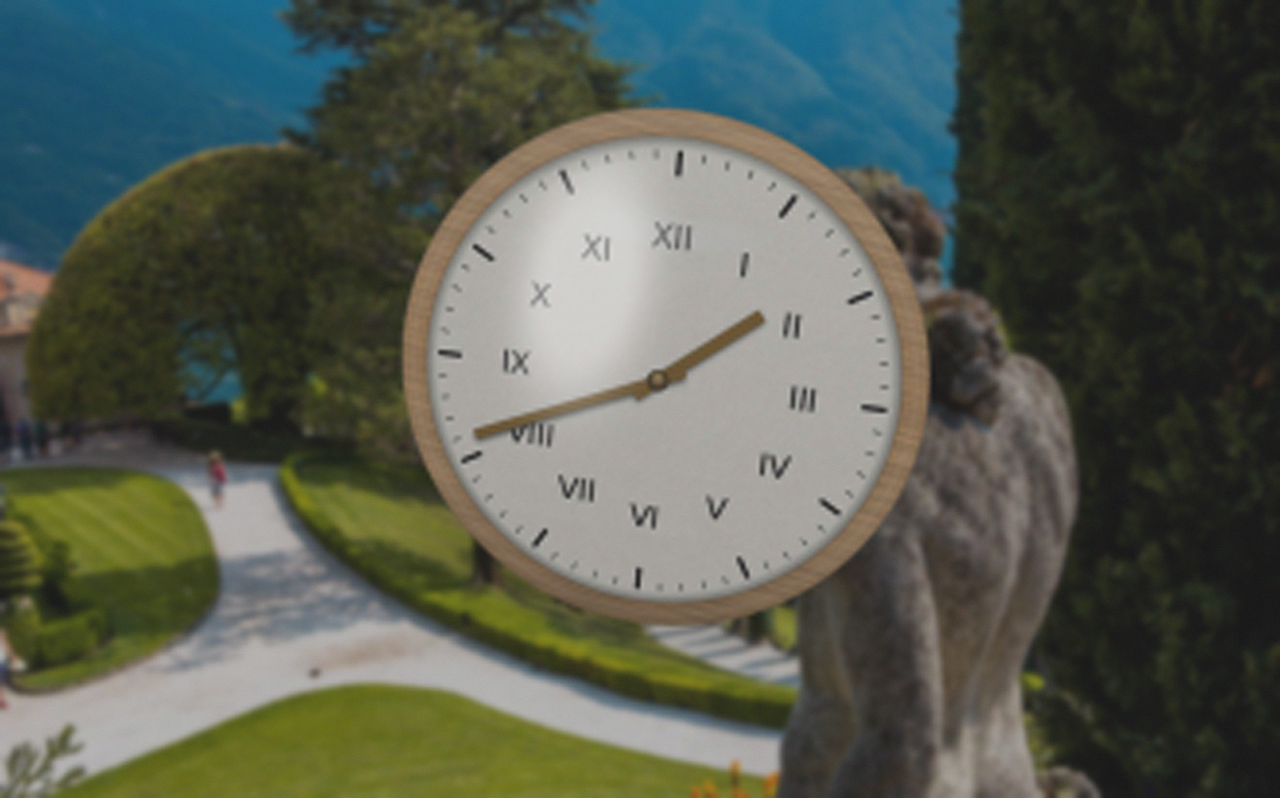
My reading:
**1:41**
